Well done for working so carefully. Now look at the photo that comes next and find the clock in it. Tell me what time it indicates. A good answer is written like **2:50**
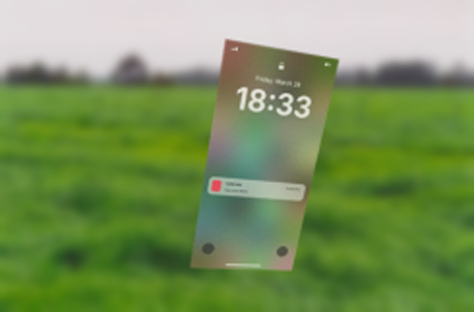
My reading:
**18:33**
